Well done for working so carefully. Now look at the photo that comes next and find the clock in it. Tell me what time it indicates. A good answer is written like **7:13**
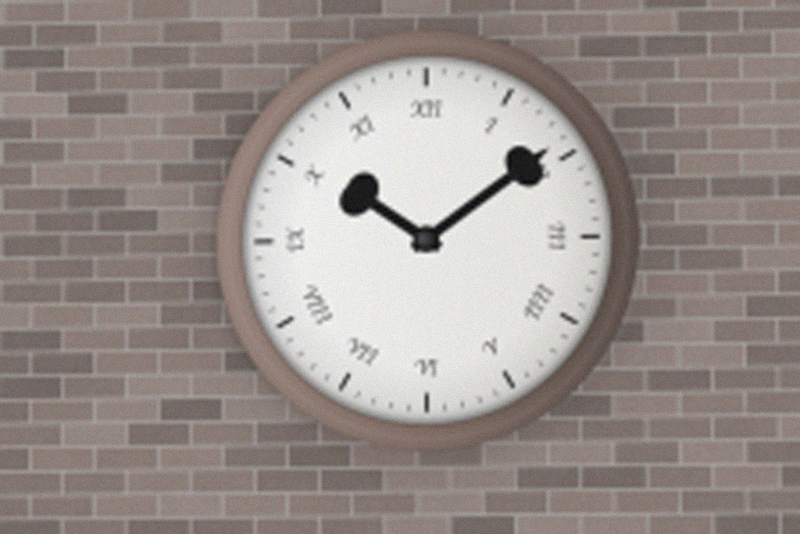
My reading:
**10:09**
